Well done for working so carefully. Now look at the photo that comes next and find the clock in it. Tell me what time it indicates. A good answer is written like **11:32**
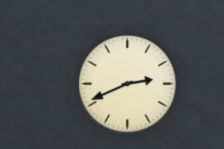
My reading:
**2:41**
